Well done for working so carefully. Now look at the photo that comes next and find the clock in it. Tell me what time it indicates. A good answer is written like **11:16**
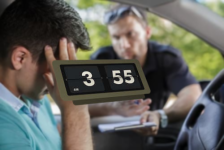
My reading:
**3:55**
